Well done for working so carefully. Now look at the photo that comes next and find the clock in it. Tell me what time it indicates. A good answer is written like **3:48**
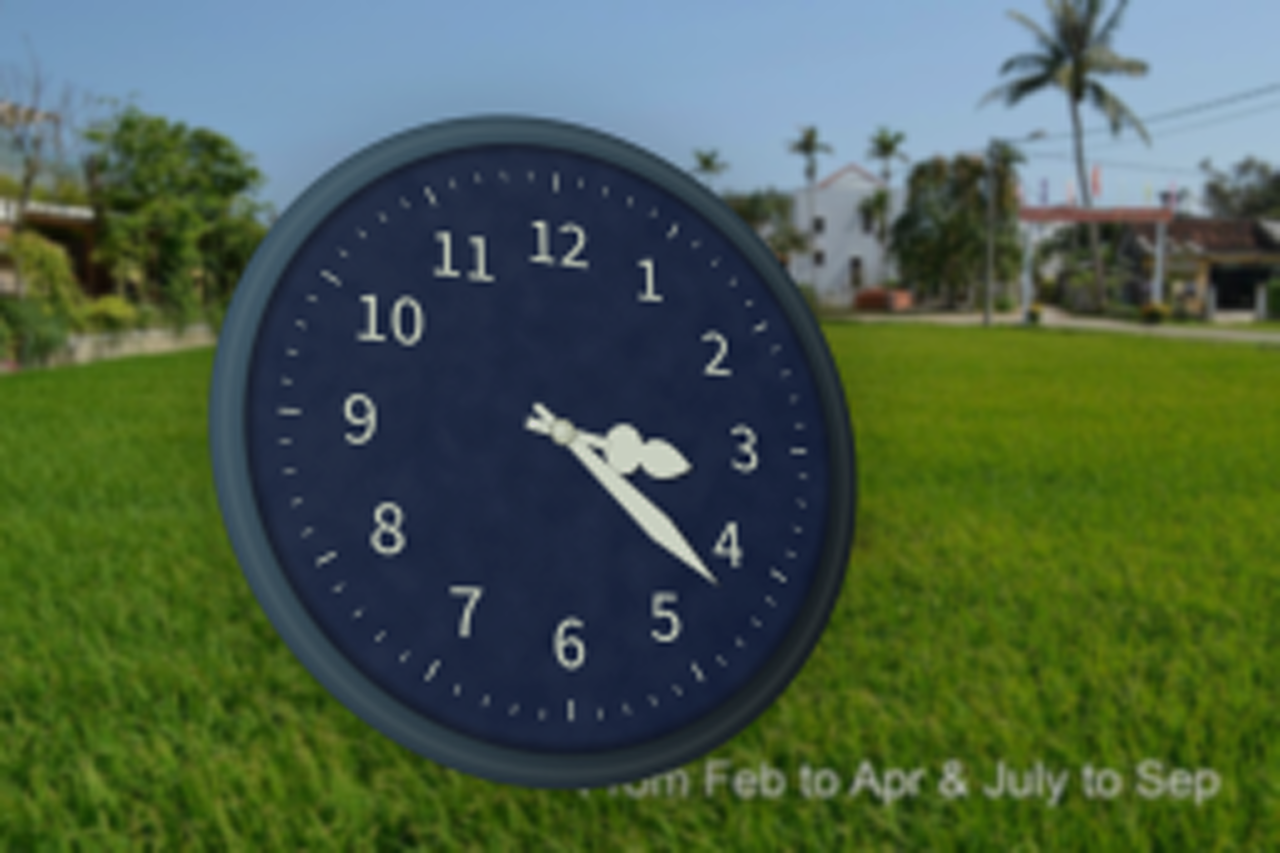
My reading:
**3:22**
